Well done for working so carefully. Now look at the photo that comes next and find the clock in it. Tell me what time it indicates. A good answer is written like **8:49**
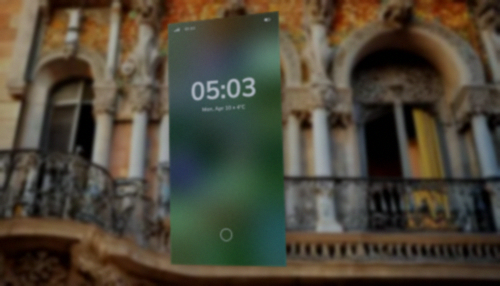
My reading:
**5:03**
